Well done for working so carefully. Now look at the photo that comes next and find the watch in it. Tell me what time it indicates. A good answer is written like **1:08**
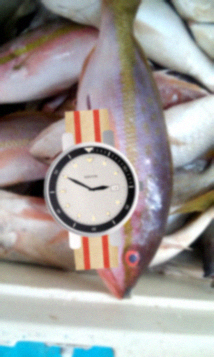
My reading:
**2:50**
